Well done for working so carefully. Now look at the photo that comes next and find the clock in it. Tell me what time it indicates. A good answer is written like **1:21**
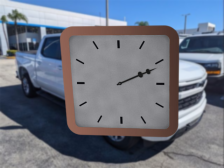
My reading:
**2:11**
